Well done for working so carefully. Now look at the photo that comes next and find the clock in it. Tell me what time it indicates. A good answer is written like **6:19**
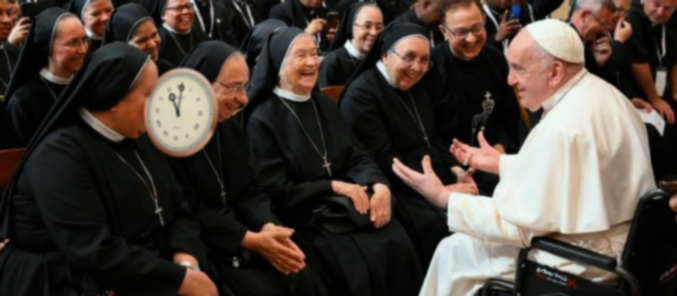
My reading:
**11:01**
